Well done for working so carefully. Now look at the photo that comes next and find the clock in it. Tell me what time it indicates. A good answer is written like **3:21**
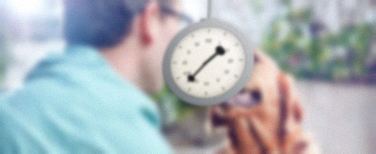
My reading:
**1:37**
